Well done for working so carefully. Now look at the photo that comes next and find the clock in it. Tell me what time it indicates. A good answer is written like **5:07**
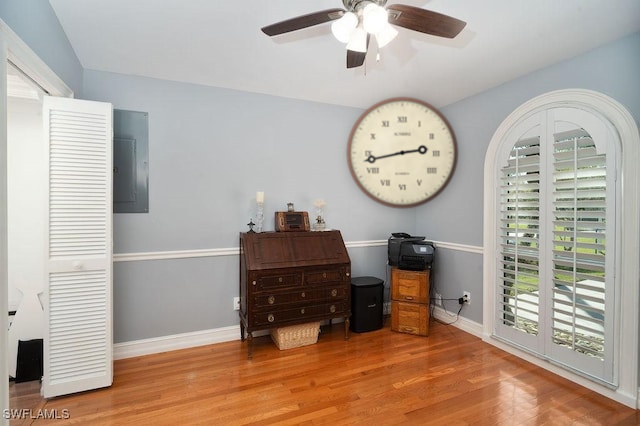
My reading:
**2:43**
